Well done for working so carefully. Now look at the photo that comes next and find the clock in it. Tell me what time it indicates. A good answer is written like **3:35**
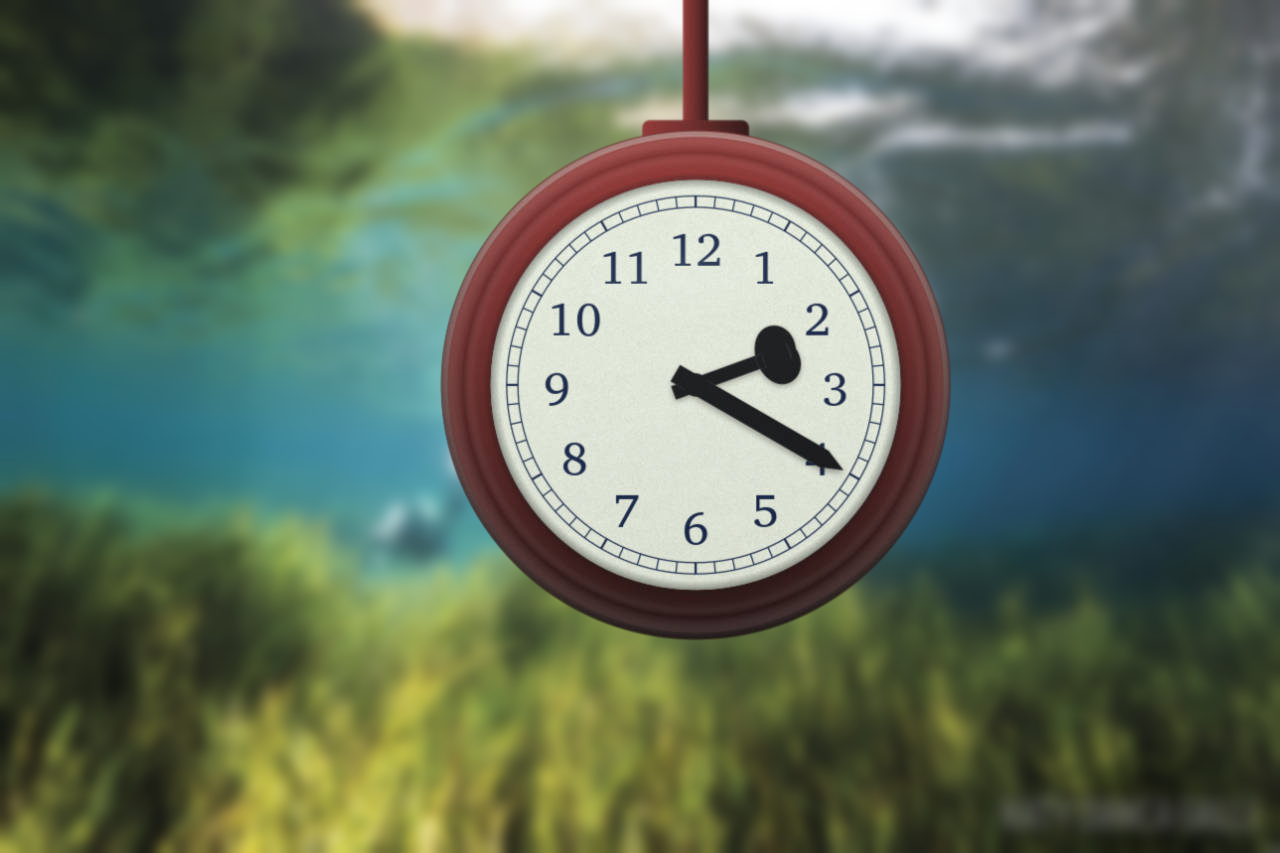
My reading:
**2:20**
